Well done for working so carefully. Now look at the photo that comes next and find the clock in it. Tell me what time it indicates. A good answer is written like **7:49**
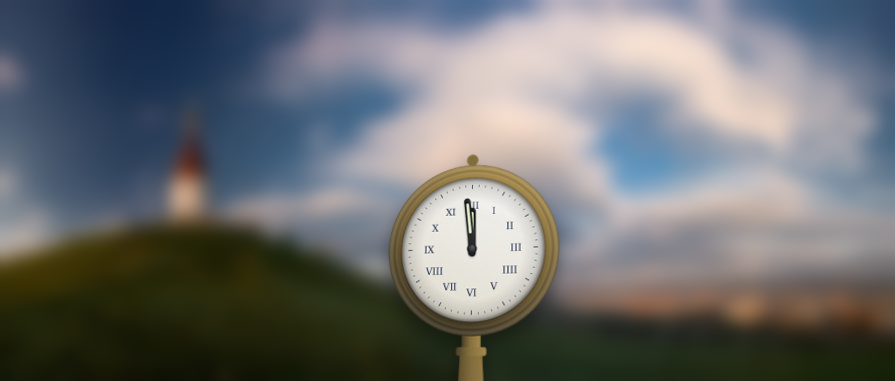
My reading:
**11:59**
